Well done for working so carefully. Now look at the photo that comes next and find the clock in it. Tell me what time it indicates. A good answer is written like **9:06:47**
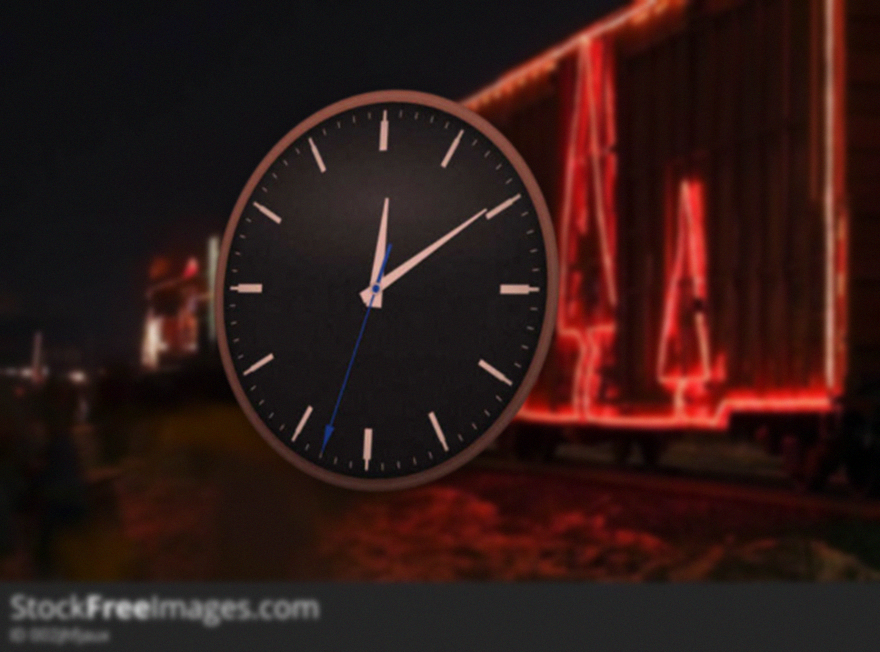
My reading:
**12:09:33**
